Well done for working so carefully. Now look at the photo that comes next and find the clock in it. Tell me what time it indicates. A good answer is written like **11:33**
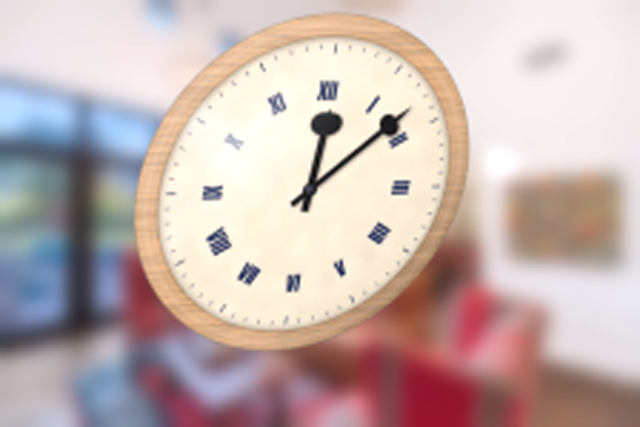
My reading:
**12:08**
